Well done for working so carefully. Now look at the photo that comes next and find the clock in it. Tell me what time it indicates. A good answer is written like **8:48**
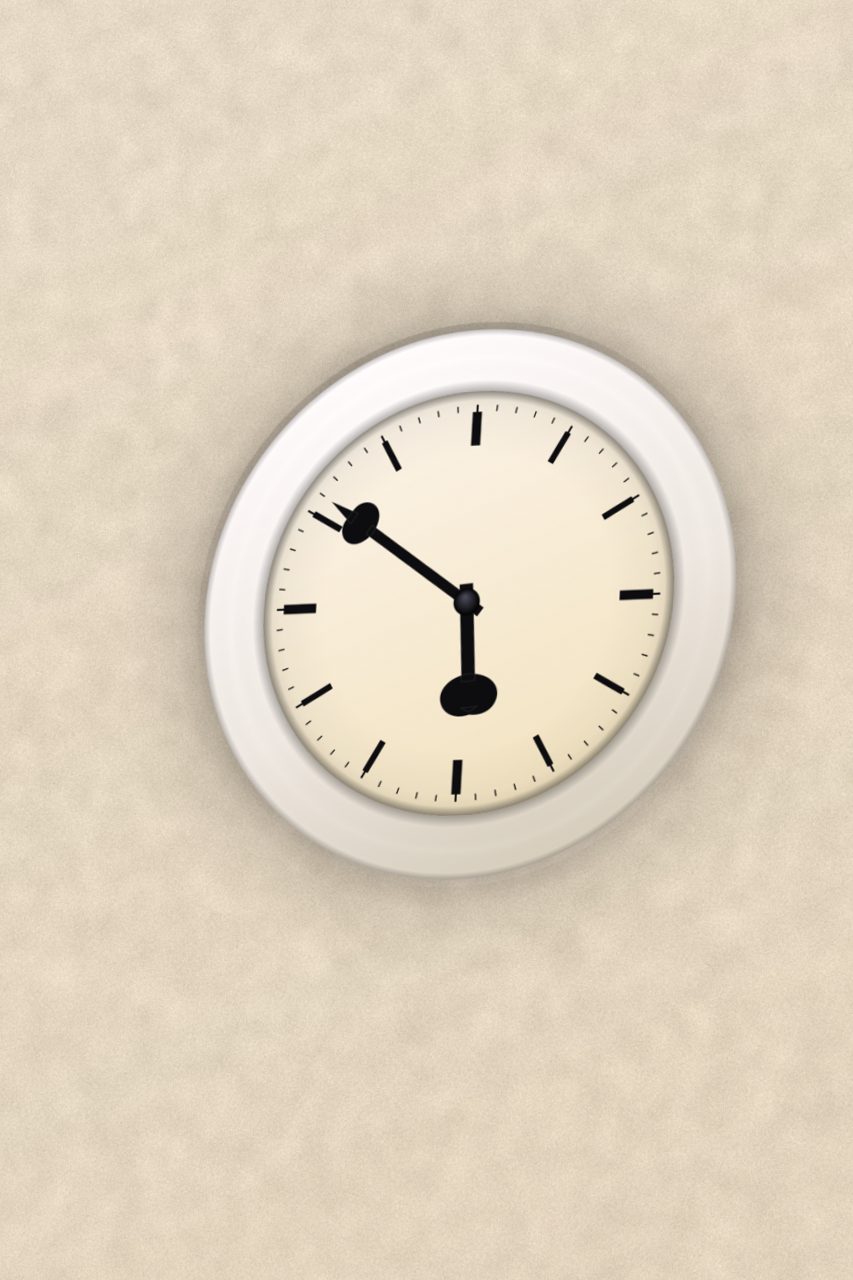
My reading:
**5:51**
